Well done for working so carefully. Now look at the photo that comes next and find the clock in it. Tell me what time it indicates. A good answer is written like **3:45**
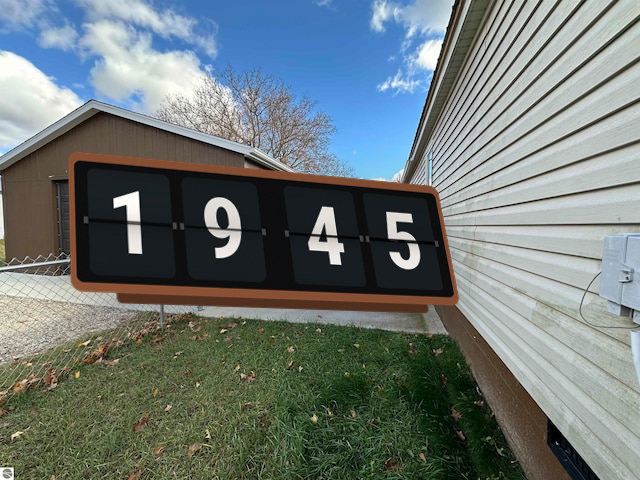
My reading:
**19:45**
